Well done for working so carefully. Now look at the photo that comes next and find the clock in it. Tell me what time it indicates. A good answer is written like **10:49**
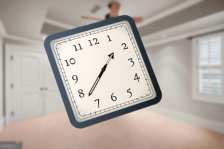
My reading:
**1:38**
